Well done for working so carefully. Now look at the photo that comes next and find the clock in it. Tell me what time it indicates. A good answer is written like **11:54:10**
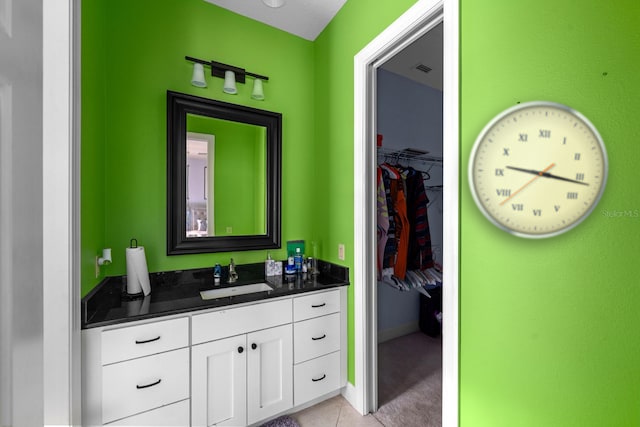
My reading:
**9:16:38**
